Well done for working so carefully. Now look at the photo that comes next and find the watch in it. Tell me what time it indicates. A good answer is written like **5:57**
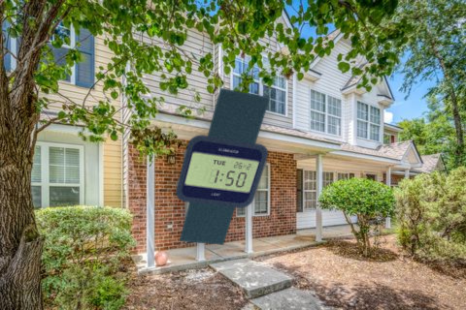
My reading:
**1:50**
